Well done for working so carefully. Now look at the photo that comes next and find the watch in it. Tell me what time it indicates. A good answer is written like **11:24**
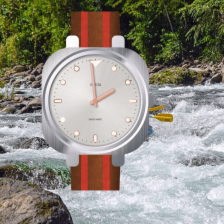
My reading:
**1:59**
